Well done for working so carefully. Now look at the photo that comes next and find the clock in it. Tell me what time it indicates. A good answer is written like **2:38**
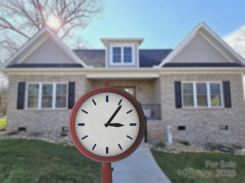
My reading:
**3:06**
